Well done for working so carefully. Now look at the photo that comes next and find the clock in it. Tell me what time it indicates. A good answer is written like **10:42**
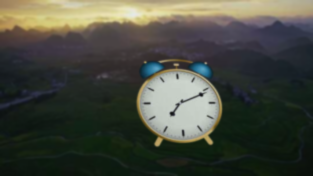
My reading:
**7:11**
